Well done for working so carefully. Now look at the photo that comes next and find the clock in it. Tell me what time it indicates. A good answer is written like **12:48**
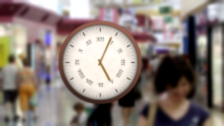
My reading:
**5:04**
